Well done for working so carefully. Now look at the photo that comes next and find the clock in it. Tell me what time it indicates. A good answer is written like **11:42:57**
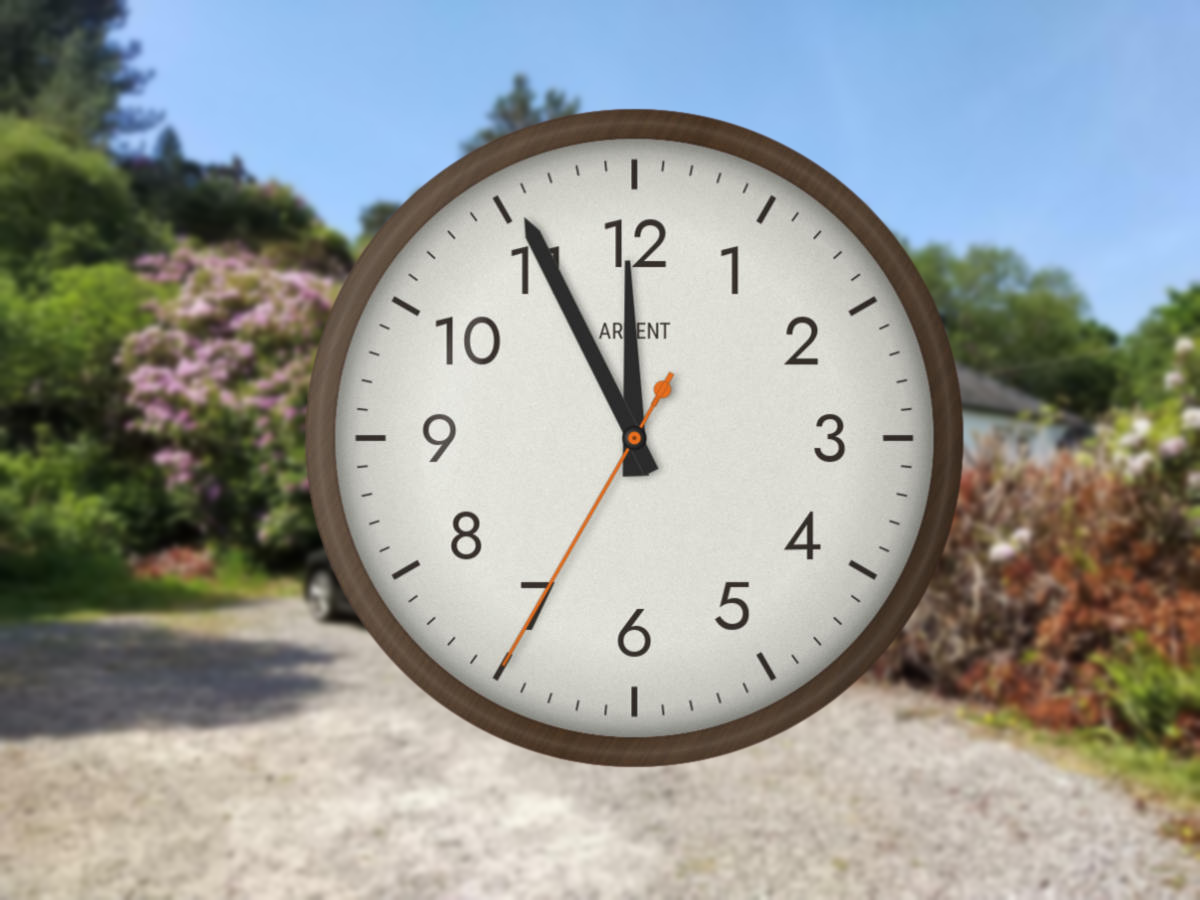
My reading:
**11:55:35**
